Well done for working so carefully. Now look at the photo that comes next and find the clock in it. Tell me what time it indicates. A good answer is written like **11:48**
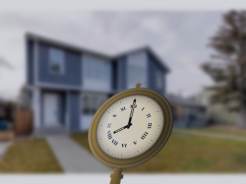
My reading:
**8:00**
